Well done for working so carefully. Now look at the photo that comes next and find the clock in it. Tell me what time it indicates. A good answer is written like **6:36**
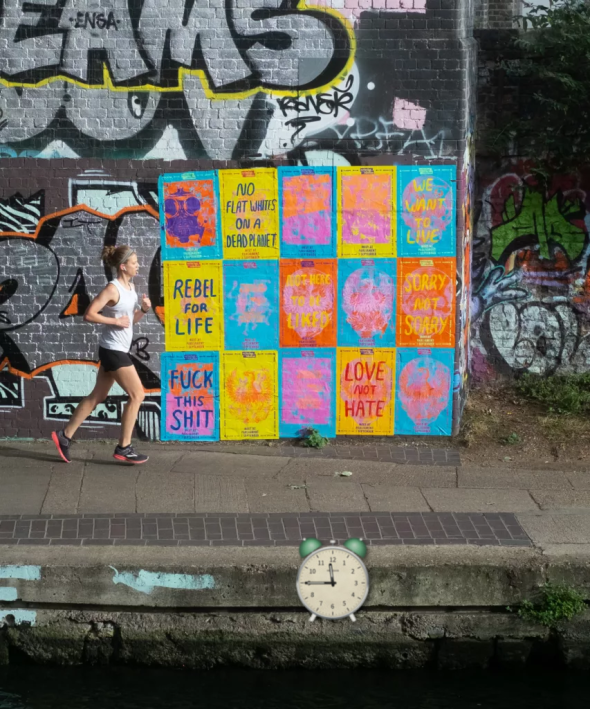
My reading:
**11:45**
